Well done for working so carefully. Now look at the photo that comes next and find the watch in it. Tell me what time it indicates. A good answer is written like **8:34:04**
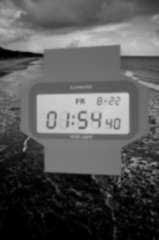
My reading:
**1:54:40**
